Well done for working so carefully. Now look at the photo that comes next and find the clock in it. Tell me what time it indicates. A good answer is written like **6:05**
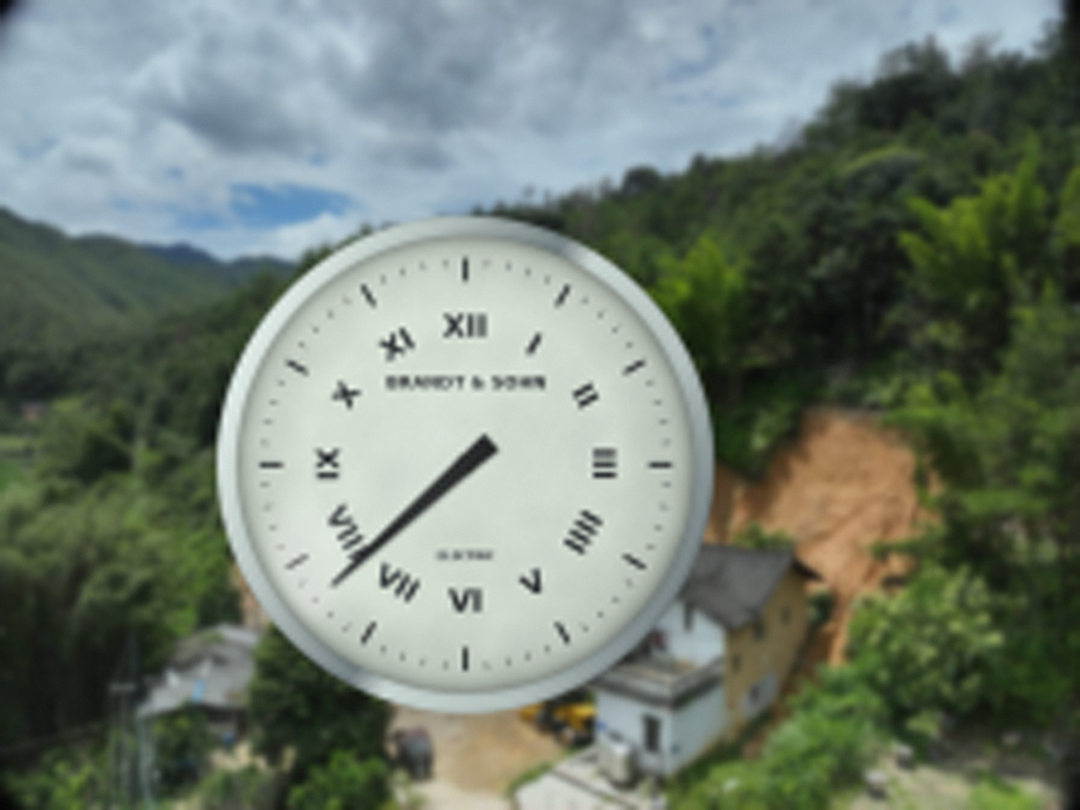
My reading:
**7:38**
